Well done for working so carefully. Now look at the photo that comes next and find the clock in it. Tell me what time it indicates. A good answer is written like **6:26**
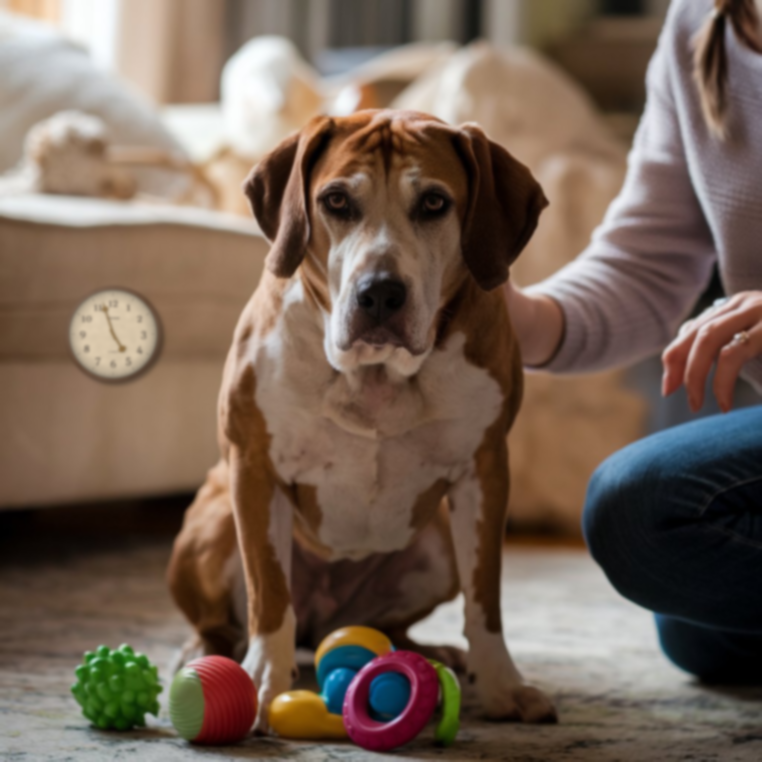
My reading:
**4:57**
